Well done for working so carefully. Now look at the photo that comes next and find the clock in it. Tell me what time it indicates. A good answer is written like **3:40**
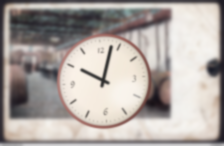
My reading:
**10:03**
